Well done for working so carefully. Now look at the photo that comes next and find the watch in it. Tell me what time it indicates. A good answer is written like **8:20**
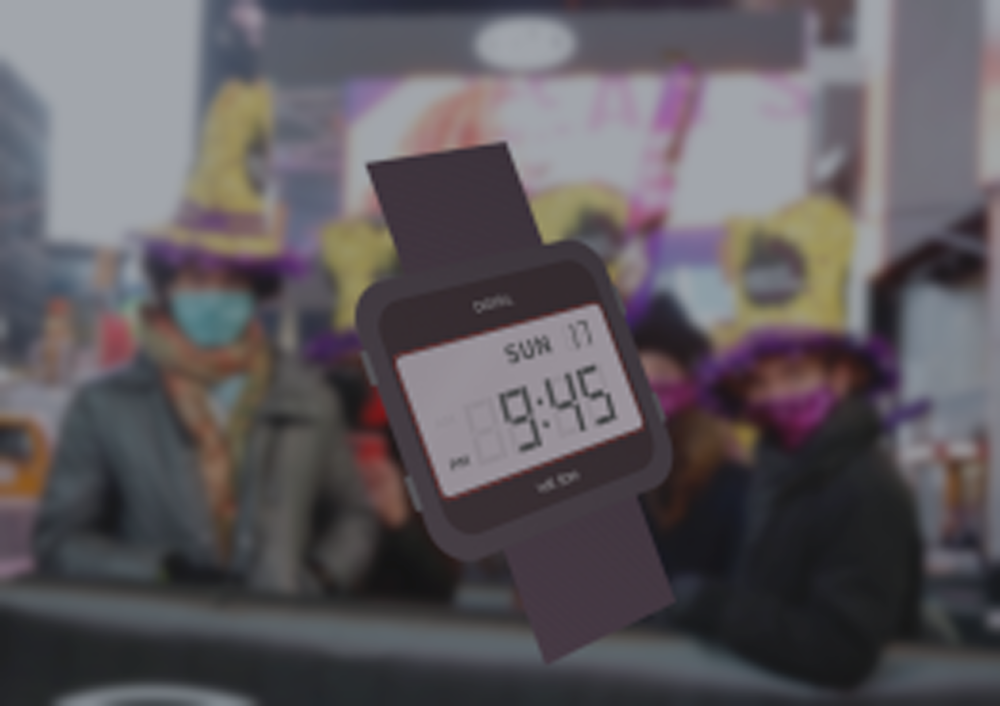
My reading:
**9:45**
